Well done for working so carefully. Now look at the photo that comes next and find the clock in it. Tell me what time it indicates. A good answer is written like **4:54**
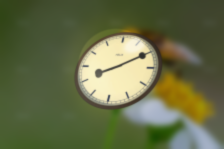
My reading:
**8:10**
